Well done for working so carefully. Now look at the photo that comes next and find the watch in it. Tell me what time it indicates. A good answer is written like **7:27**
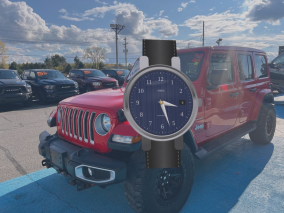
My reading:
**3:27**
